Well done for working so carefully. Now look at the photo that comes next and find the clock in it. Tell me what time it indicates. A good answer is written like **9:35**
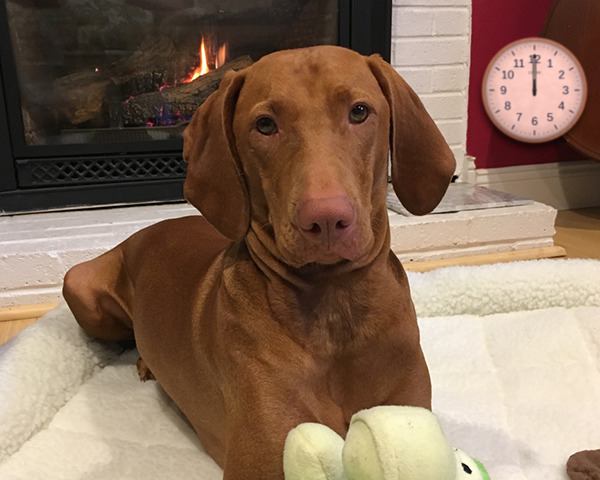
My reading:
**12:00**
